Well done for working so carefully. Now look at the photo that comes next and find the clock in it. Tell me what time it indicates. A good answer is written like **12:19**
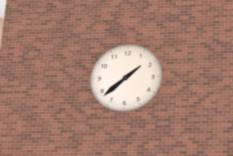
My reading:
**1:38**
